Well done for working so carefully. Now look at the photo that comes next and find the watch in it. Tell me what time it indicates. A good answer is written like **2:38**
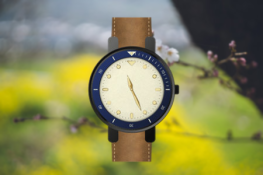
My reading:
**11:26**
